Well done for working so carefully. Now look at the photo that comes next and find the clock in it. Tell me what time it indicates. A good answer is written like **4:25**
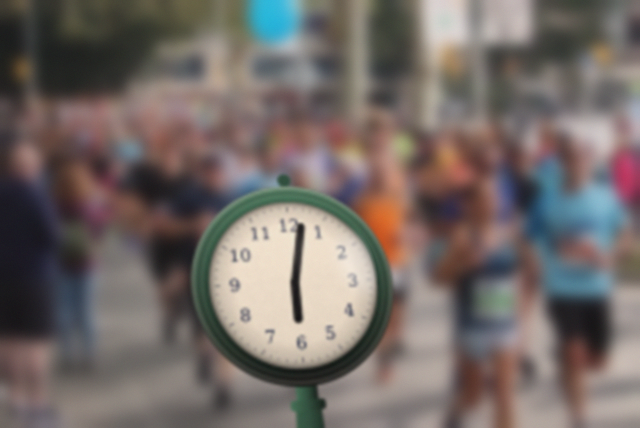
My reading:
**6:02**
